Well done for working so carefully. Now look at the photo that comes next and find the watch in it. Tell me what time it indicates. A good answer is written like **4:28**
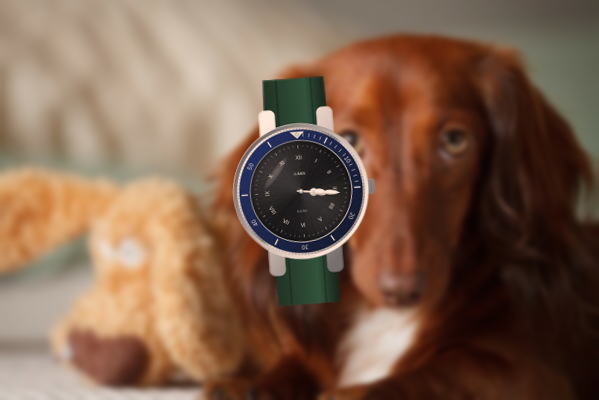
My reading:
**3:16**
